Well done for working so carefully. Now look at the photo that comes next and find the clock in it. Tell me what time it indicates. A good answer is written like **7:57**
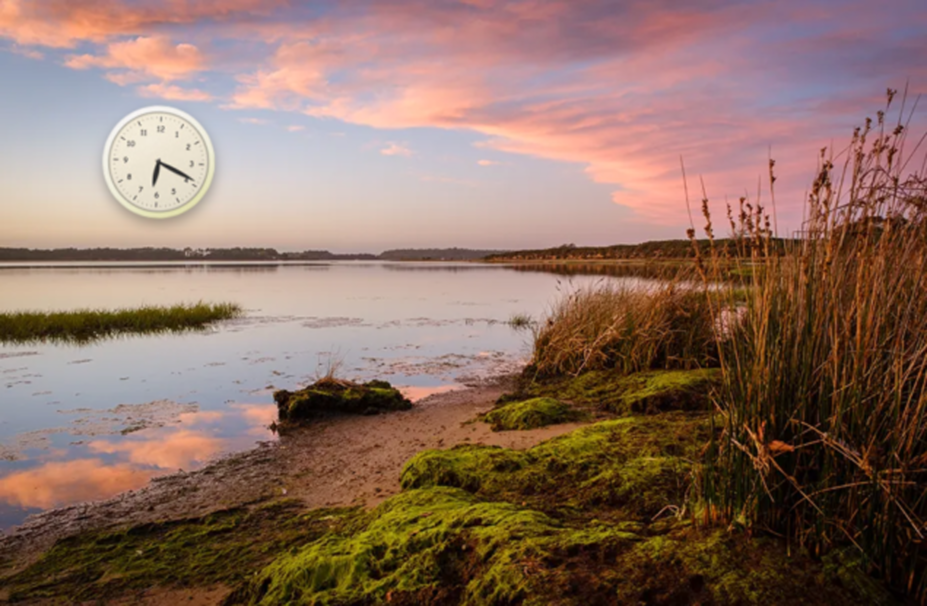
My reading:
**6:19**
